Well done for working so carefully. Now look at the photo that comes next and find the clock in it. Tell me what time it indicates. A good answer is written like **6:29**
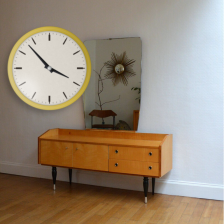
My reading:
**3:53**
